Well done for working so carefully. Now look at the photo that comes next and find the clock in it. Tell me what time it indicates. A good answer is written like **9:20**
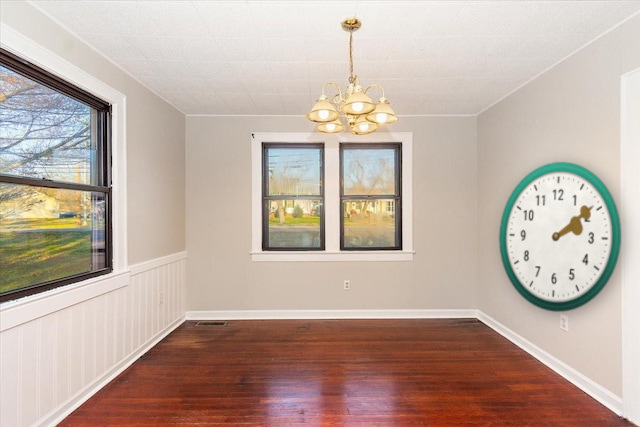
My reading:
**2:09**
